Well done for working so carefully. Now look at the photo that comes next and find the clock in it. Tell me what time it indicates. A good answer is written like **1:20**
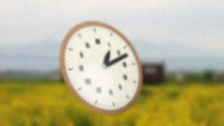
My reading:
**1:12**
